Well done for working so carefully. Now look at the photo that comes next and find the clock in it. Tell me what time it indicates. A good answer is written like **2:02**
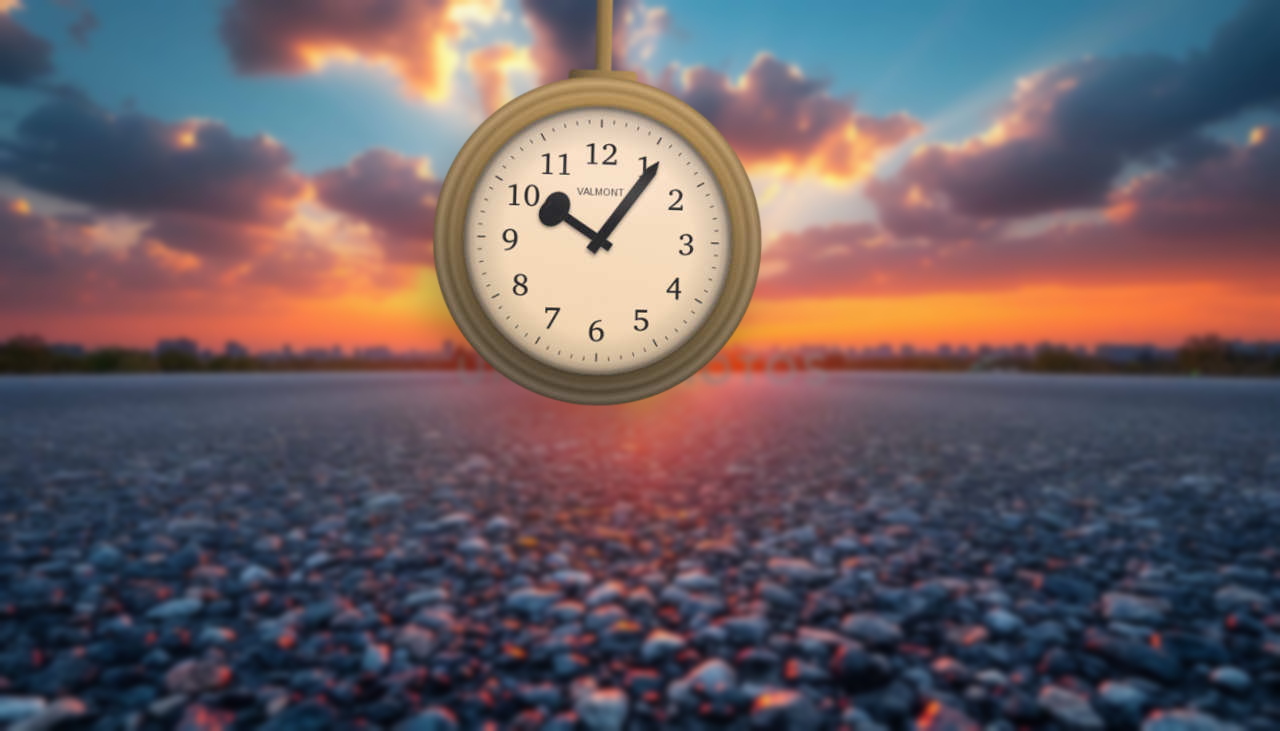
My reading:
**10:06**
